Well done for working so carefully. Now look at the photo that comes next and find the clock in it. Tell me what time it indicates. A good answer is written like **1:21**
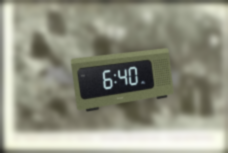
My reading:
**6:40**
